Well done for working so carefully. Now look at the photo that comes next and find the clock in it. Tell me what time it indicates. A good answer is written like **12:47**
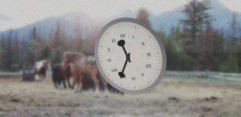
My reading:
**11:36**
